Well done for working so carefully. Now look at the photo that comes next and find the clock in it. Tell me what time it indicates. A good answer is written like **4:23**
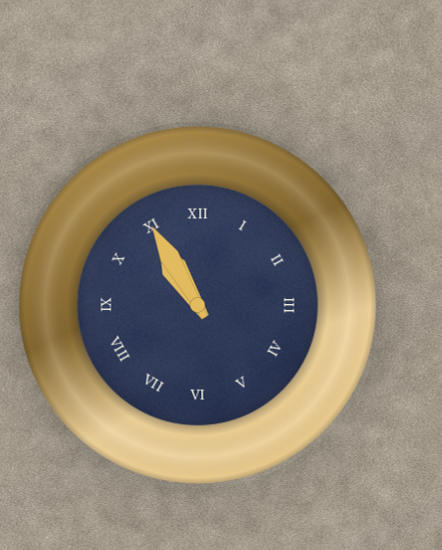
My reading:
**10:55**
